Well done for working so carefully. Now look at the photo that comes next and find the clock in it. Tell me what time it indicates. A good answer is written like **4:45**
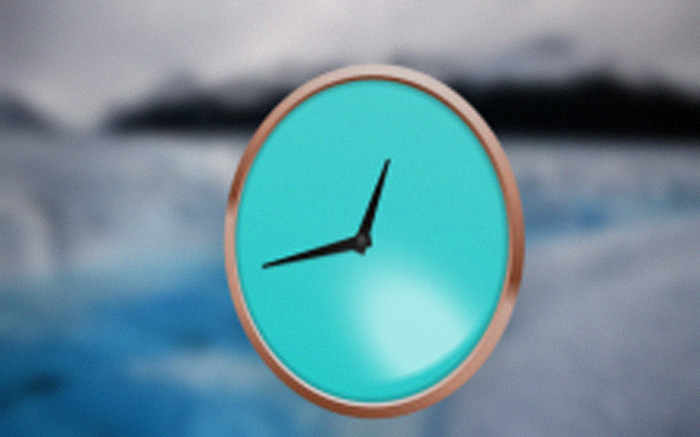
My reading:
**12:43**
